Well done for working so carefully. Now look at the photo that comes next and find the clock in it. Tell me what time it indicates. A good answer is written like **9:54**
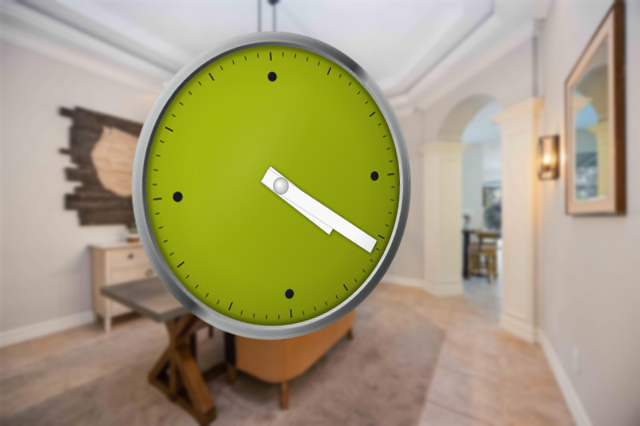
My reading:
**4:21**
